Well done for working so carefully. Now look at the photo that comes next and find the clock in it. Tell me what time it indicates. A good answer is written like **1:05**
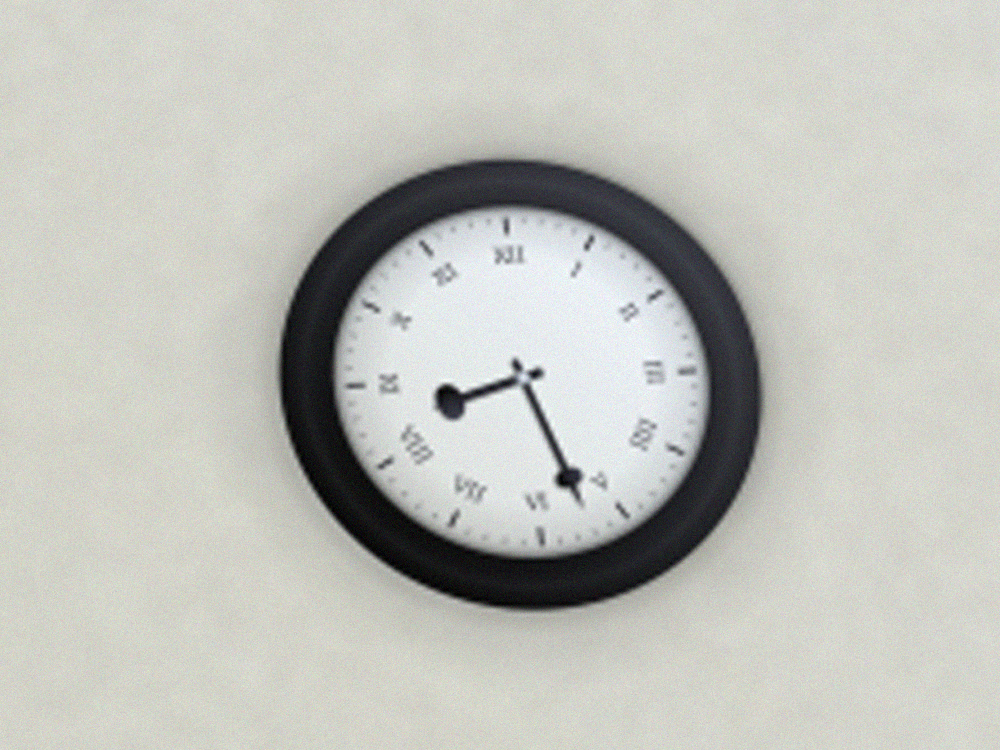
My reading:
**8:27**
